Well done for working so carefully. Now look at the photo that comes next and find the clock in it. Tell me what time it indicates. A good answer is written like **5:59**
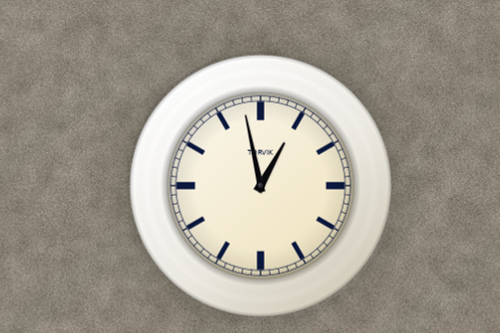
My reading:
**12:58**
